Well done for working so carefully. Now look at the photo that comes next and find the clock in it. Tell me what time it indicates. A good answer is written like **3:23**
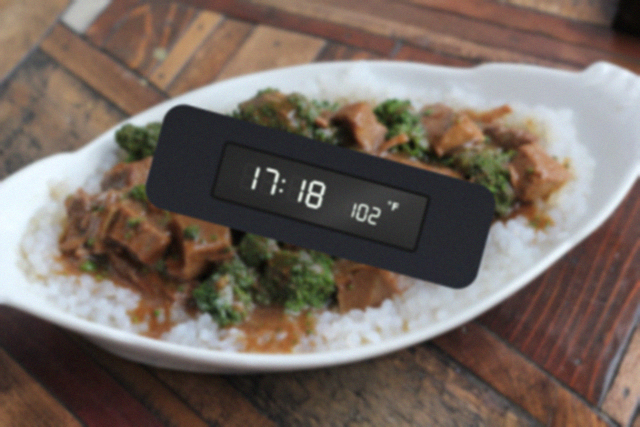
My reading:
**17:18**
